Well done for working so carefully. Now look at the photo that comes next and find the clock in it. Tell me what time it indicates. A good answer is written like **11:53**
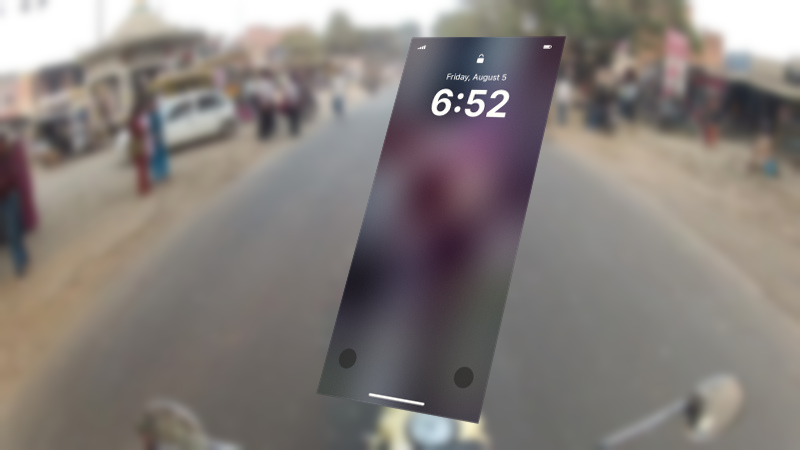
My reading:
**6:52**
